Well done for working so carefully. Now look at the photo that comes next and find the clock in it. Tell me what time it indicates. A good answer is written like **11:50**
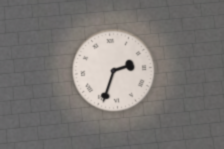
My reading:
**2:34**
